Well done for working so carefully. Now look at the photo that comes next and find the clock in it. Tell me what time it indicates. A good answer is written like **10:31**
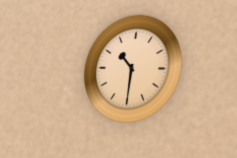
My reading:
**10:30**
